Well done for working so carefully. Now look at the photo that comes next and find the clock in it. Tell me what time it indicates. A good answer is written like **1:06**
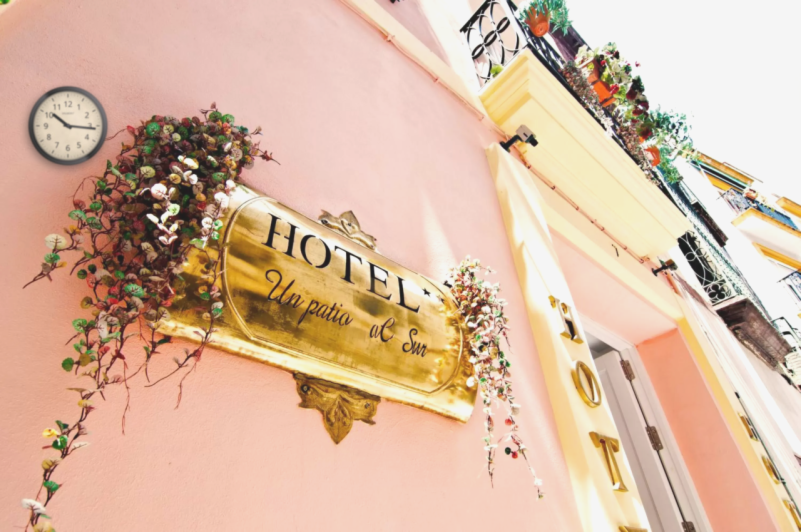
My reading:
**10:16**
